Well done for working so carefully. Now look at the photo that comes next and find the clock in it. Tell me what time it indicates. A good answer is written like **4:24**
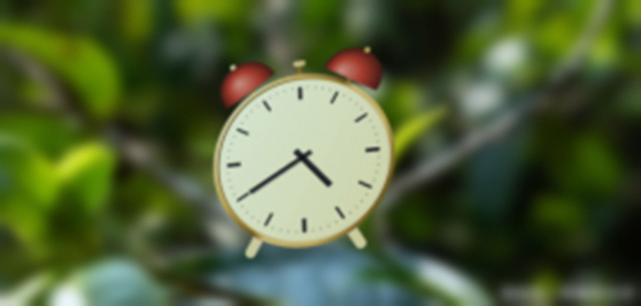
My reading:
**4:40**
